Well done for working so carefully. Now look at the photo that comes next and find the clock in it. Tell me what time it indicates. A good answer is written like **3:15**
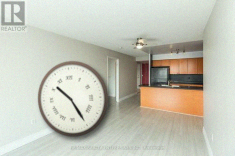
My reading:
**10:25**
